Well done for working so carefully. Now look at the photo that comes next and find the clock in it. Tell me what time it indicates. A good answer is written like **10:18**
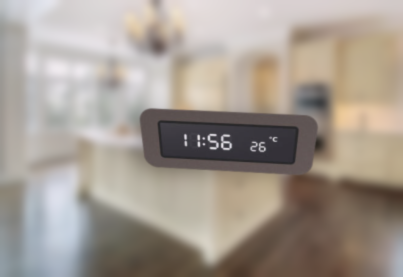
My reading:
**11:56**
